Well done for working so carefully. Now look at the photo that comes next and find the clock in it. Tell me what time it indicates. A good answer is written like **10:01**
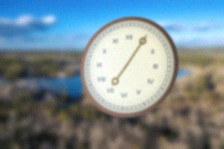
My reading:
**7:05**
